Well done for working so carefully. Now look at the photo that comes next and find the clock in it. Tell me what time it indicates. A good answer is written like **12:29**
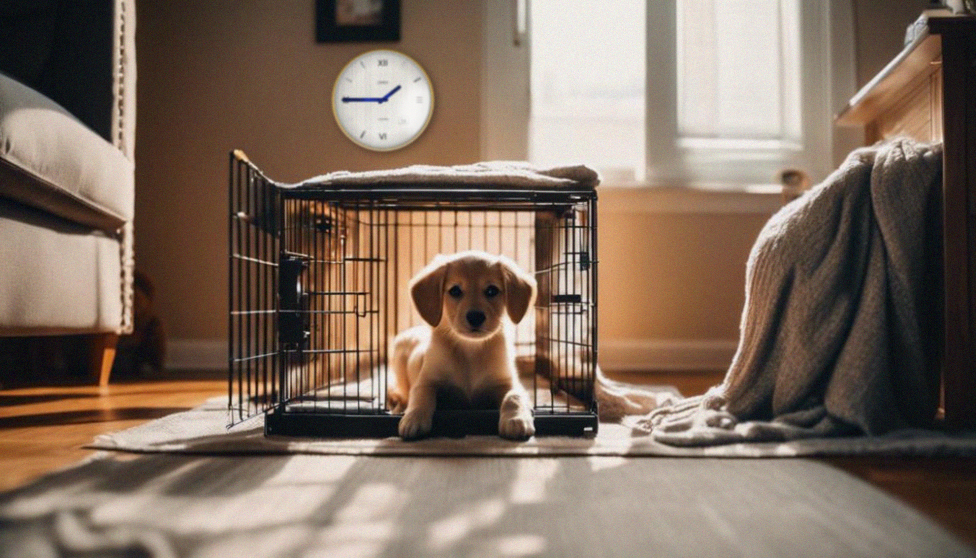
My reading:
**1:45**
